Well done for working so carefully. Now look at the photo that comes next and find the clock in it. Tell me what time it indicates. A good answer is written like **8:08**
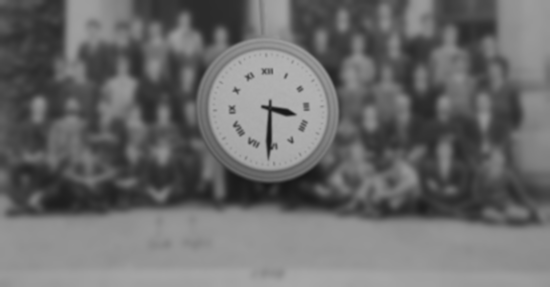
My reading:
**3:31**
